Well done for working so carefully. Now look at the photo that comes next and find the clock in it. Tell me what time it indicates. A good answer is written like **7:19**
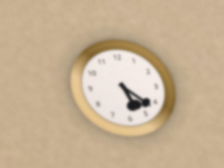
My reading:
**5:22**
